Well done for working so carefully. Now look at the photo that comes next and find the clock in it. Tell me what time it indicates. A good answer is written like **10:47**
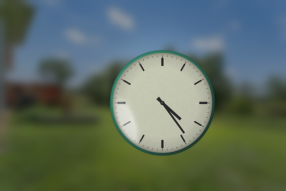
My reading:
**4:24**
